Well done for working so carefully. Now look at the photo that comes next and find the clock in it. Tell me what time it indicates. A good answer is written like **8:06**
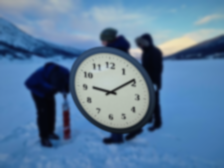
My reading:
**9:09**
